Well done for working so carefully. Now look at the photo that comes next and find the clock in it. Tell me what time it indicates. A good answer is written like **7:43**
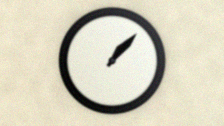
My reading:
**1:07**
